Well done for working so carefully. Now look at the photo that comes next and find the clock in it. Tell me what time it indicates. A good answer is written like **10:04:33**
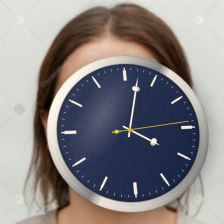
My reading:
**4:02:14**
